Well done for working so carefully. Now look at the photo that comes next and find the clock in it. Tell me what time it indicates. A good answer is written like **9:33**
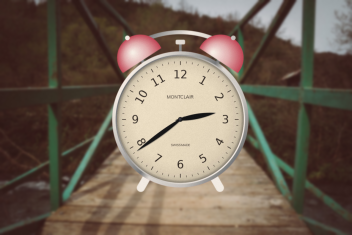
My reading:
**2:39**
